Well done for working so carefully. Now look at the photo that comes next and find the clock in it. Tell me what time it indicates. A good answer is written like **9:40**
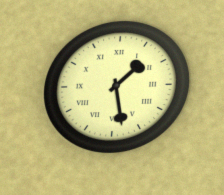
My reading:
**1:28**
